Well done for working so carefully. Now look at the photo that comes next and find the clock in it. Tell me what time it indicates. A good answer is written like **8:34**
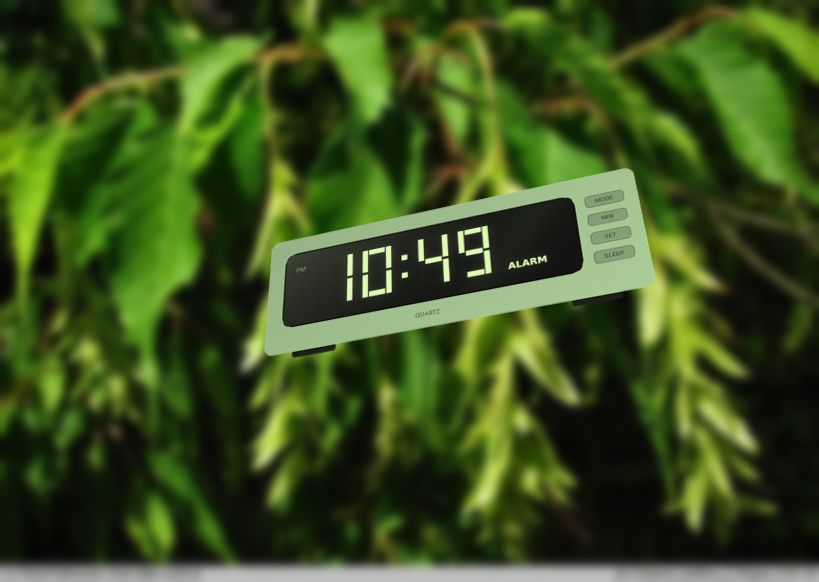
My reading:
**10:49**
